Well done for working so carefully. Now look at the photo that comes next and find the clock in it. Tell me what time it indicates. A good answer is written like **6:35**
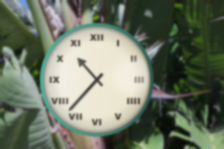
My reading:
**10:37**
